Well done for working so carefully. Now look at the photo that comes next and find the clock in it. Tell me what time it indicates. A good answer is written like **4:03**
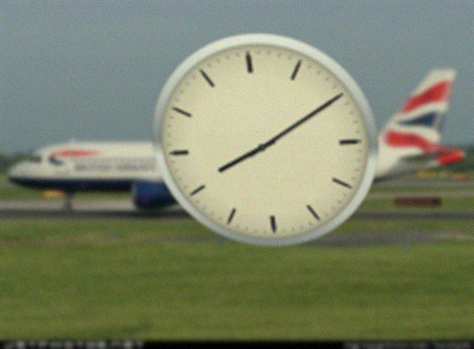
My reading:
**8:10**
